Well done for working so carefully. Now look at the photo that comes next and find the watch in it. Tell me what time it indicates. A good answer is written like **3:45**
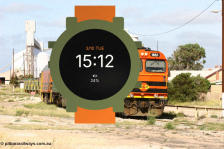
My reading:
**15:12**
